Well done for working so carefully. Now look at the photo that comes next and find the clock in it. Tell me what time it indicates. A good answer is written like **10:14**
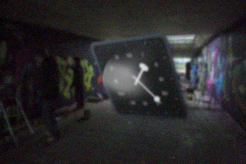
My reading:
**1:24**
